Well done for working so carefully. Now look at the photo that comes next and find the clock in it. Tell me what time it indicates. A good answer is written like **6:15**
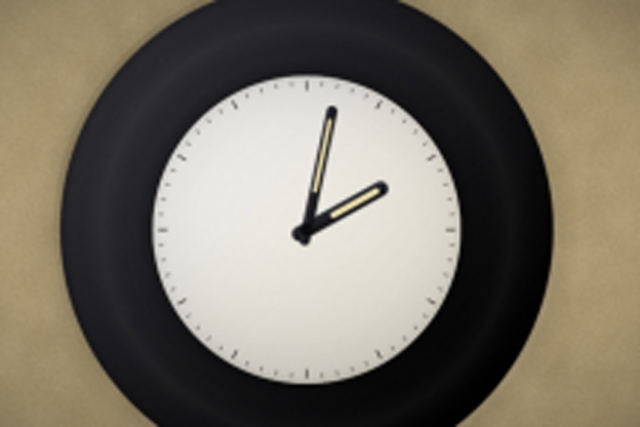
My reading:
**2:02**
